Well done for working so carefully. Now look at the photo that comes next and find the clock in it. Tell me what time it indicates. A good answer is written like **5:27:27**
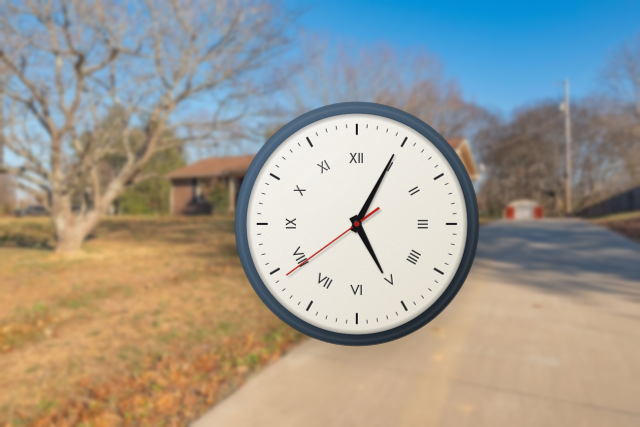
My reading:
**5:04:39**
